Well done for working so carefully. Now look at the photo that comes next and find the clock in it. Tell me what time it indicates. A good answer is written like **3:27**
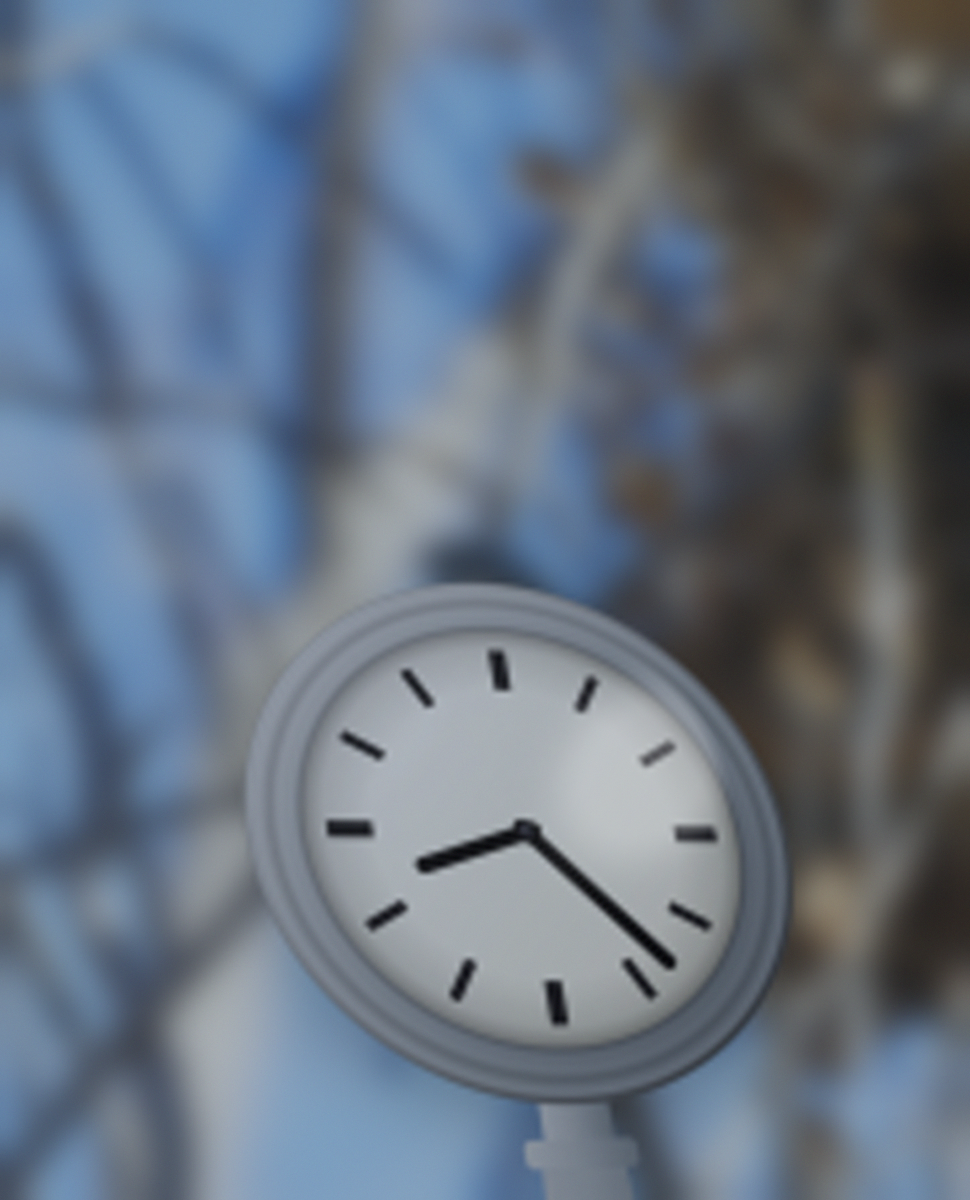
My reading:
**8:23**
